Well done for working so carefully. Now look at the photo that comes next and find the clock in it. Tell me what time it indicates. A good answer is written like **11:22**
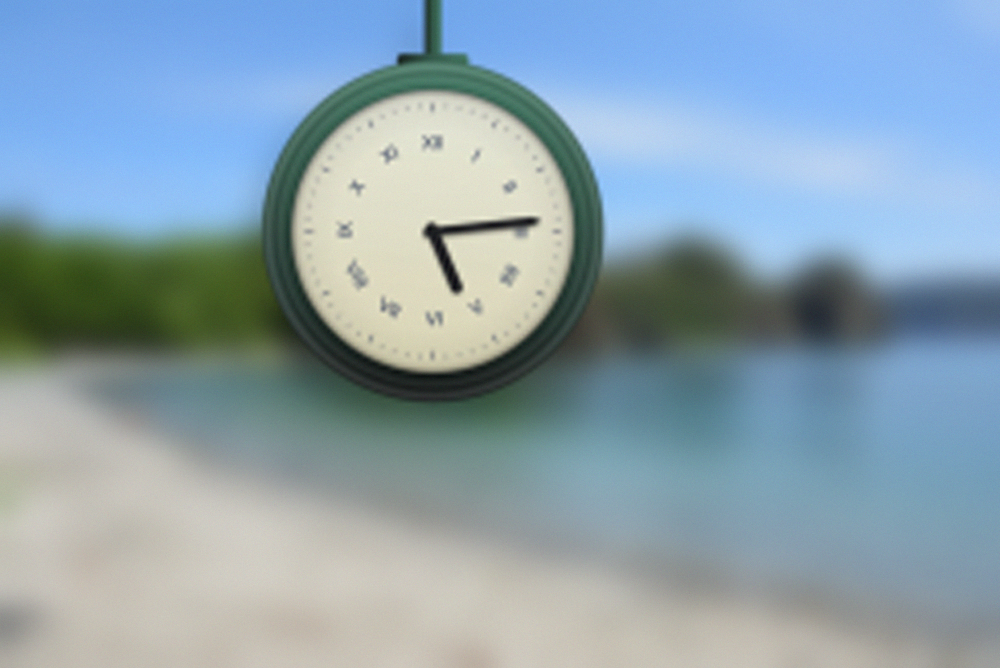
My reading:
**5:14**
